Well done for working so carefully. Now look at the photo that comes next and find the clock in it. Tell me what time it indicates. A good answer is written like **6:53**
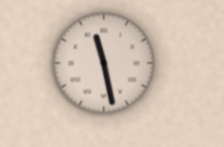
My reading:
**11:28**
